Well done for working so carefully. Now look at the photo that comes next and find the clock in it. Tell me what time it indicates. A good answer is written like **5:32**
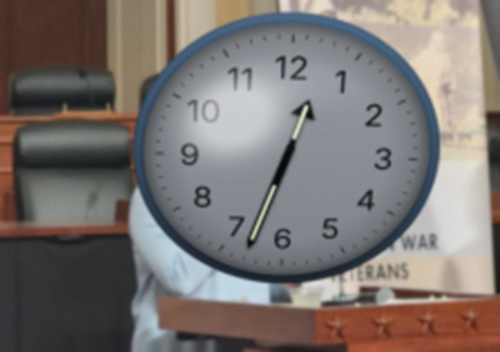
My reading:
**12:33**
